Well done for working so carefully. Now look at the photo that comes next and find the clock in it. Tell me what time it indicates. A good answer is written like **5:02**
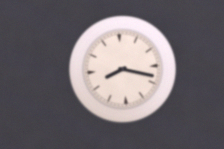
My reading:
**8:18**
